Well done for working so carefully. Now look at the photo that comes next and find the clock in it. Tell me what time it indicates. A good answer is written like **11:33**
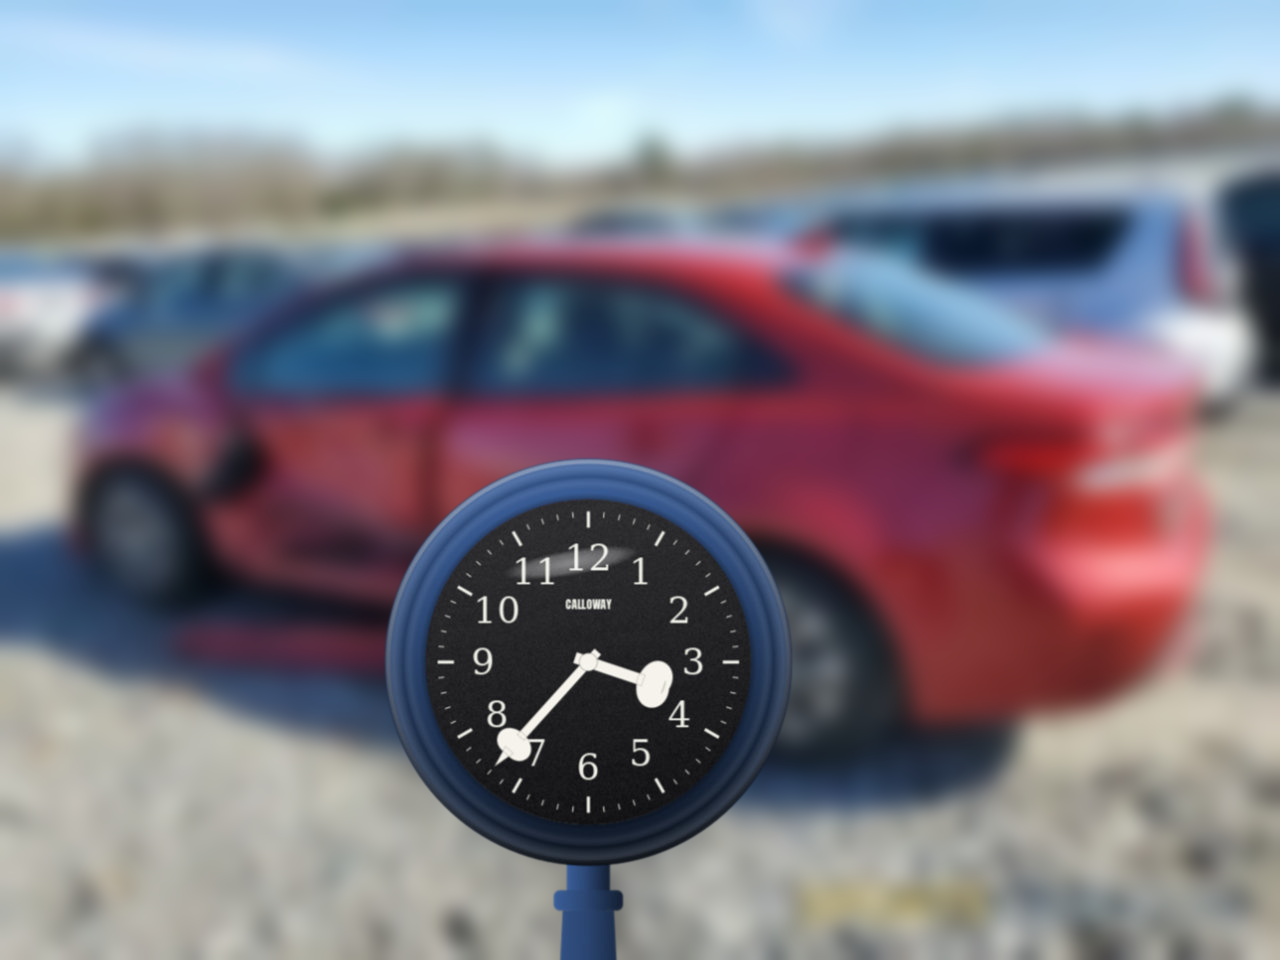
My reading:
**3:37**
